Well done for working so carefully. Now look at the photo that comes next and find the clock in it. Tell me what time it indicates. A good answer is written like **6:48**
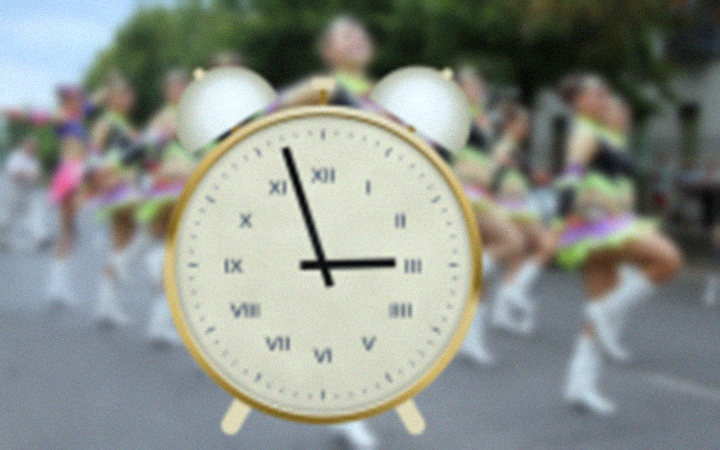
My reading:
**2:57**
